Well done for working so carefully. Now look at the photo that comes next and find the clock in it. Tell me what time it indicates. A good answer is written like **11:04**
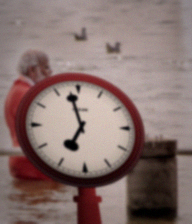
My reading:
**6:58**
